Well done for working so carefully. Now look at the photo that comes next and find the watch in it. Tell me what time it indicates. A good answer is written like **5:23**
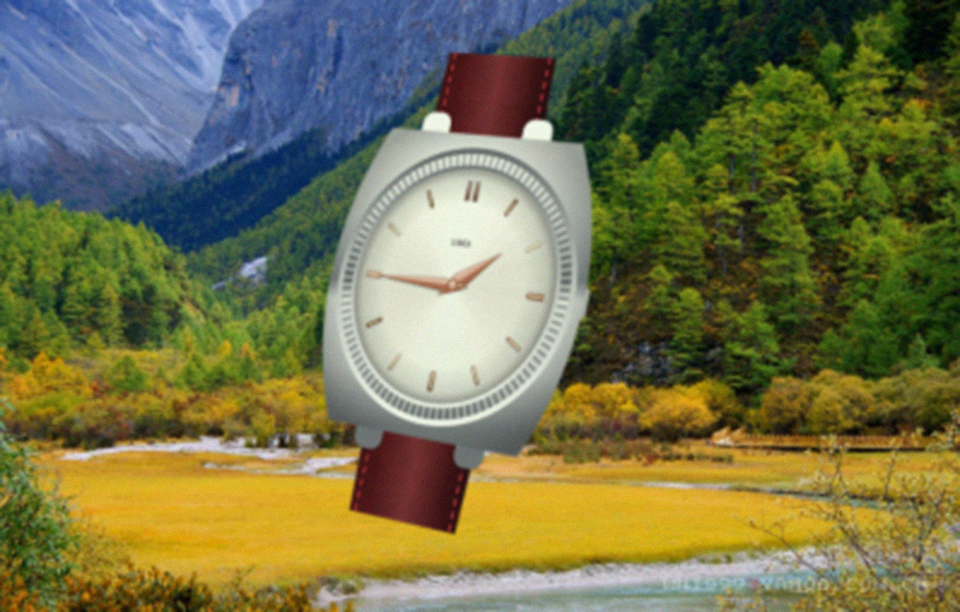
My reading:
**1:45**
